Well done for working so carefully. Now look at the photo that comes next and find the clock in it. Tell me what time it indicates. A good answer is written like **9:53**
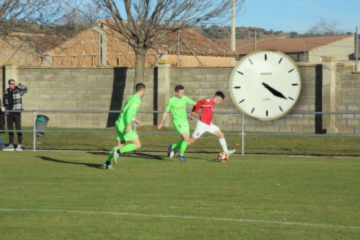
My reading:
**4:21**
